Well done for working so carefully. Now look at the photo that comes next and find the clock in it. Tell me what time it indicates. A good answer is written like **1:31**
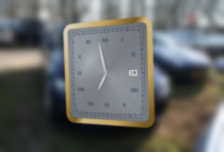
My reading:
**6:58**
